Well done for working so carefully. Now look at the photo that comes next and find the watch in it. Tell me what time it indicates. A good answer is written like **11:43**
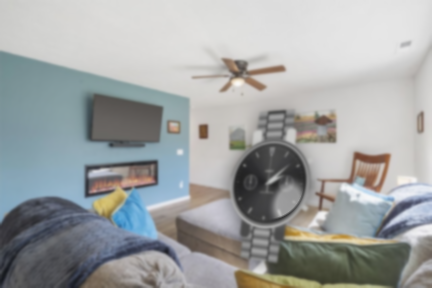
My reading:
**2:08**
